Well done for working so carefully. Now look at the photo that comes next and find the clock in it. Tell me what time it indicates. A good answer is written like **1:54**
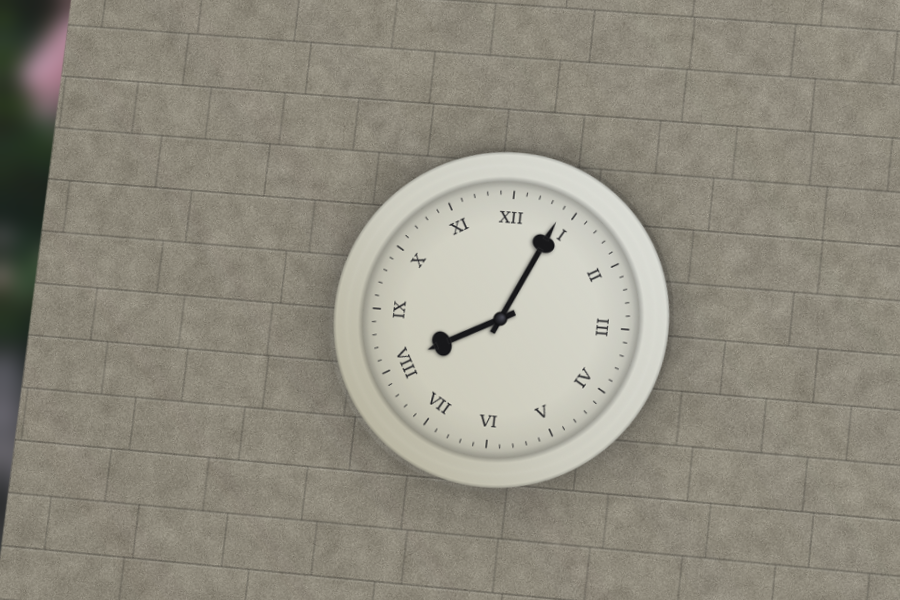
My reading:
**8:04**
